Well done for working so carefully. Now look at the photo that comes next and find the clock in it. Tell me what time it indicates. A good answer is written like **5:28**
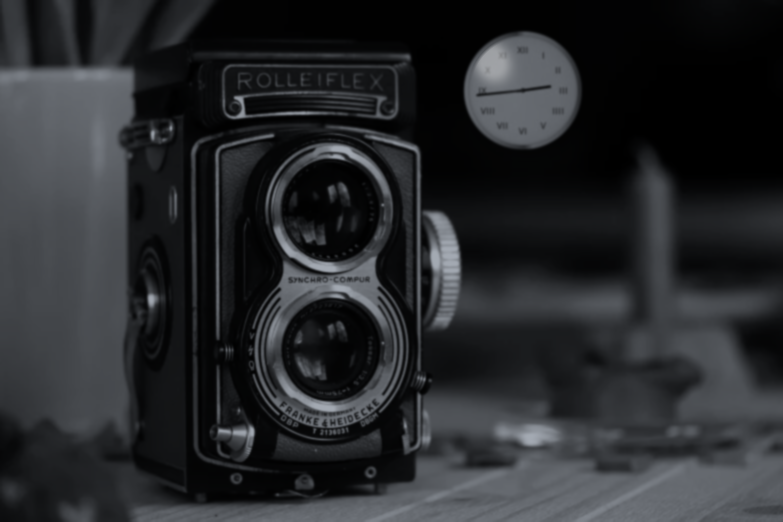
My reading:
**2:44**
